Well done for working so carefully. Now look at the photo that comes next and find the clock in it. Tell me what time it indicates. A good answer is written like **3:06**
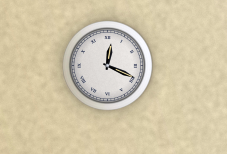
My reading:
**12:19**
